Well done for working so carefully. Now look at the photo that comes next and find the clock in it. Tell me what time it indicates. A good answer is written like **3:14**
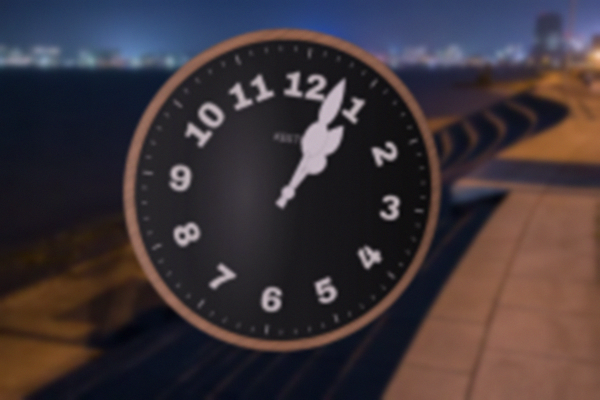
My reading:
**1:03**
